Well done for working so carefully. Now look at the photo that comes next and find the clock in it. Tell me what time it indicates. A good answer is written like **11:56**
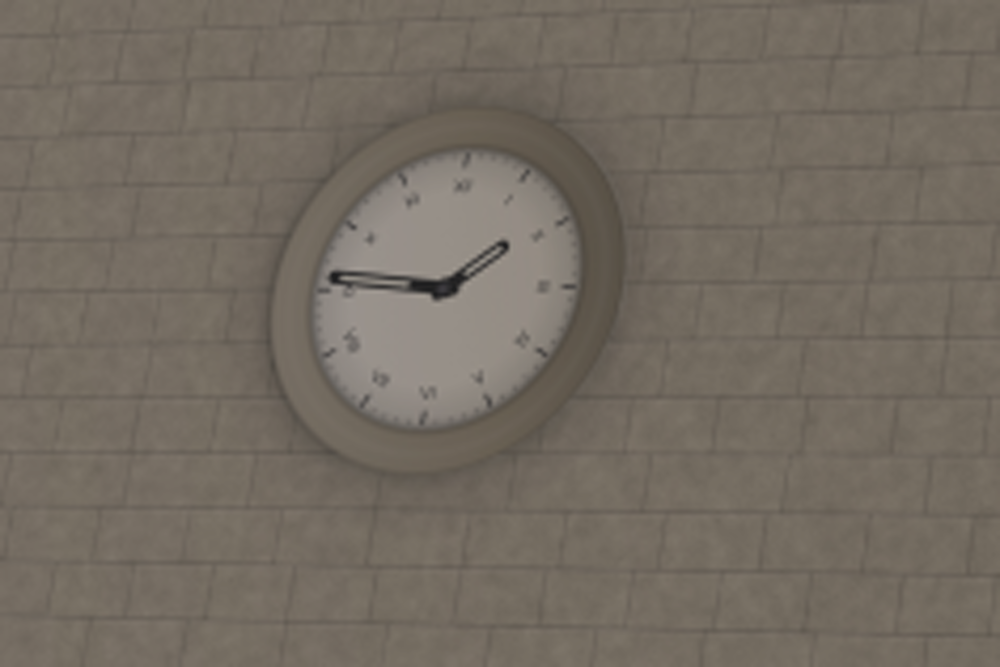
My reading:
**1:46**
